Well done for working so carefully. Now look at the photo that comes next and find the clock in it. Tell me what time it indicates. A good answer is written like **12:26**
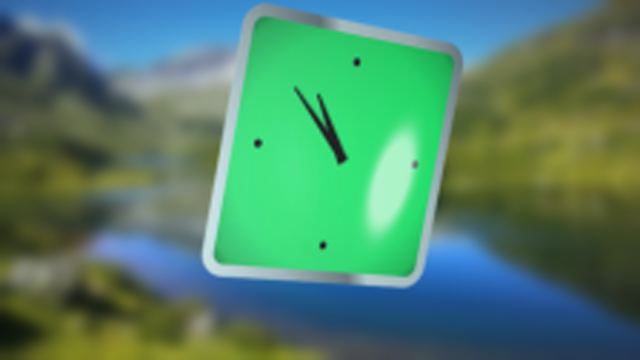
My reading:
**10:52**
